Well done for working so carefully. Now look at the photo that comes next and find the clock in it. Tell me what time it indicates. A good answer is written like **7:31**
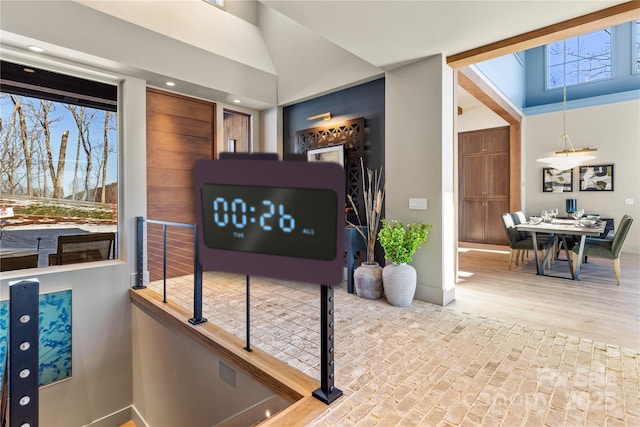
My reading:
**0:26**
